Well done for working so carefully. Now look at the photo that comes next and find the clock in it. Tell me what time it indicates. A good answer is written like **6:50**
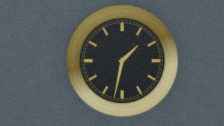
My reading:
**1:32**
